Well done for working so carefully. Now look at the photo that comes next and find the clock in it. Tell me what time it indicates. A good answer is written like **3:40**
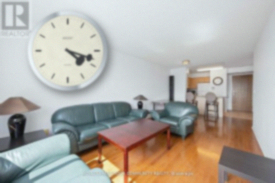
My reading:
**4:18**
